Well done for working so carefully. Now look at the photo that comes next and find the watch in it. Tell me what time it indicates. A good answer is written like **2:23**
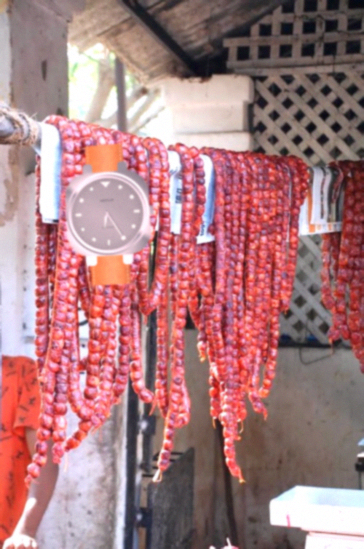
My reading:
**6:25**
